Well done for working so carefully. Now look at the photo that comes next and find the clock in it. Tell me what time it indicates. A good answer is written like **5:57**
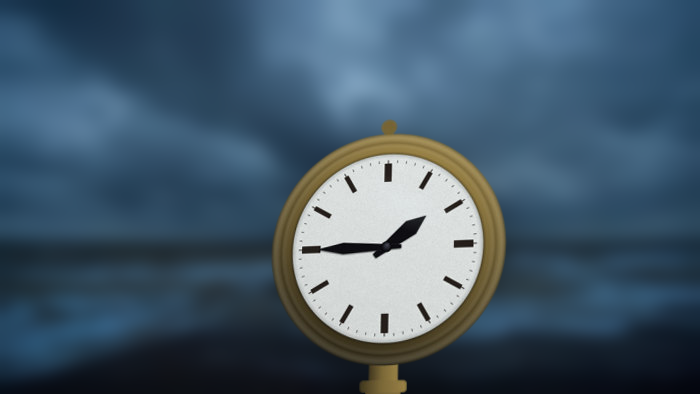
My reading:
**1:45**
